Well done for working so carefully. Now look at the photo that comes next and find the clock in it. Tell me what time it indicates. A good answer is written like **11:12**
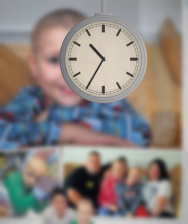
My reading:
**10:35**
